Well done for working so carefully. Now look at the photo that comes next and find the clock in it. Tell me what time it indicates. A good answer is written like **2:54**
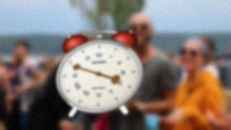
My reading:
**3:49**
